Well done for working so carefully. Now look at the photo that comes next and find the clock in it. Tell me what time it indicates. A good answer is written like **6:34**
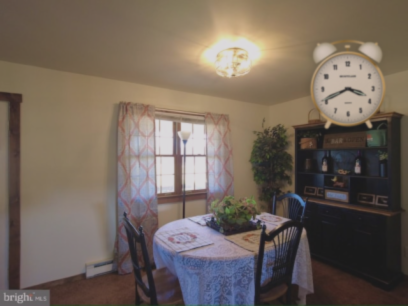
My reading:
**3:41**
